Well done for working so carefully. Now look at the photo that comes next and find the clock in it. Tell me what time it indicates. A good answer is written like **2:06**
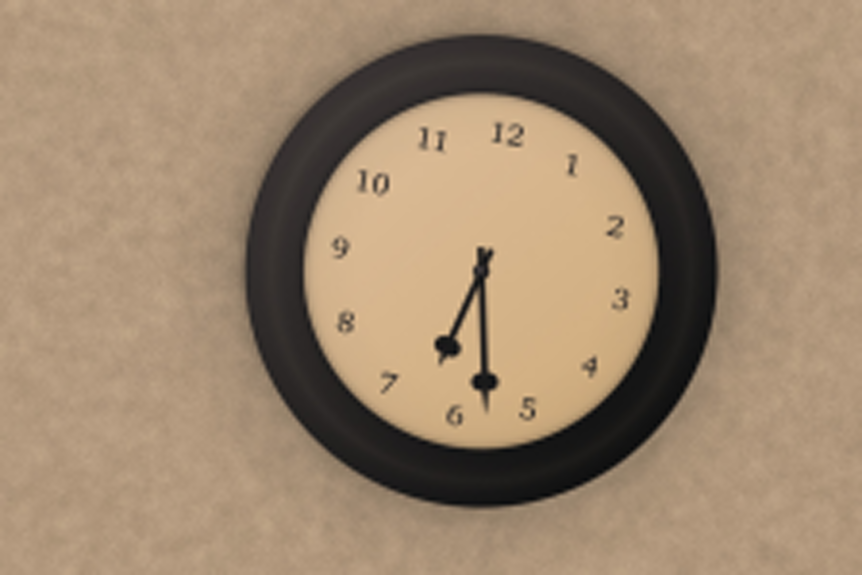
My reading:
**6:28**
